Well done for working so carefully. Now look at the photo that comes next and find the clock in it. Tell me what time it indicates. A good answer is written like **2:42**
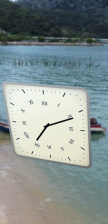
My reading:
**7:11**
